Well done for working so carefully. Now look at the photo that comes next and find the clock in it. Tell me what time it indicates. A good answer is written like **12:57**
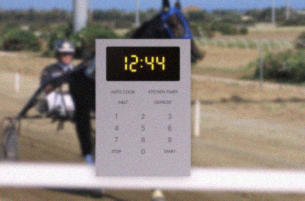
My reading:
**12:44**
